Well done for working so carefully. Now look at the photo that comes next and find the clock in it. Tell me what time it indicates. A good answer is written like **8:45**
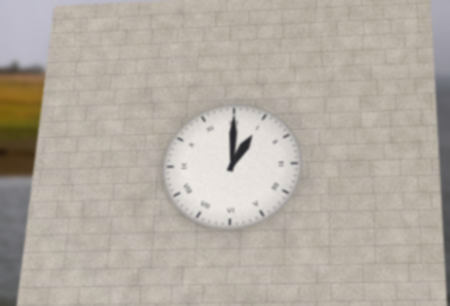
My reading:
**1:00**
